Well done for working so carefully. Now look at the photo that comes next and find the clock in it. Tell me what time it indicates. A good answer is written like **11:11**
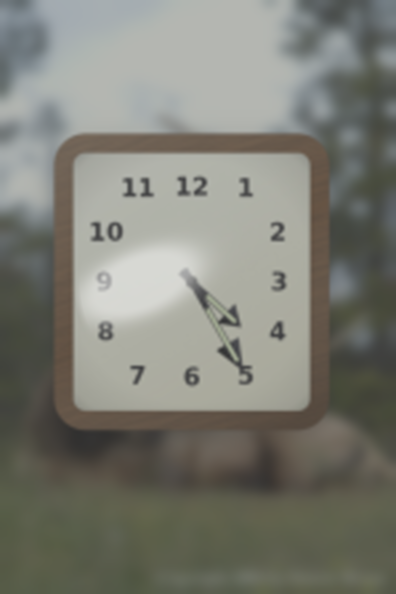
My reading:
**4:25**
